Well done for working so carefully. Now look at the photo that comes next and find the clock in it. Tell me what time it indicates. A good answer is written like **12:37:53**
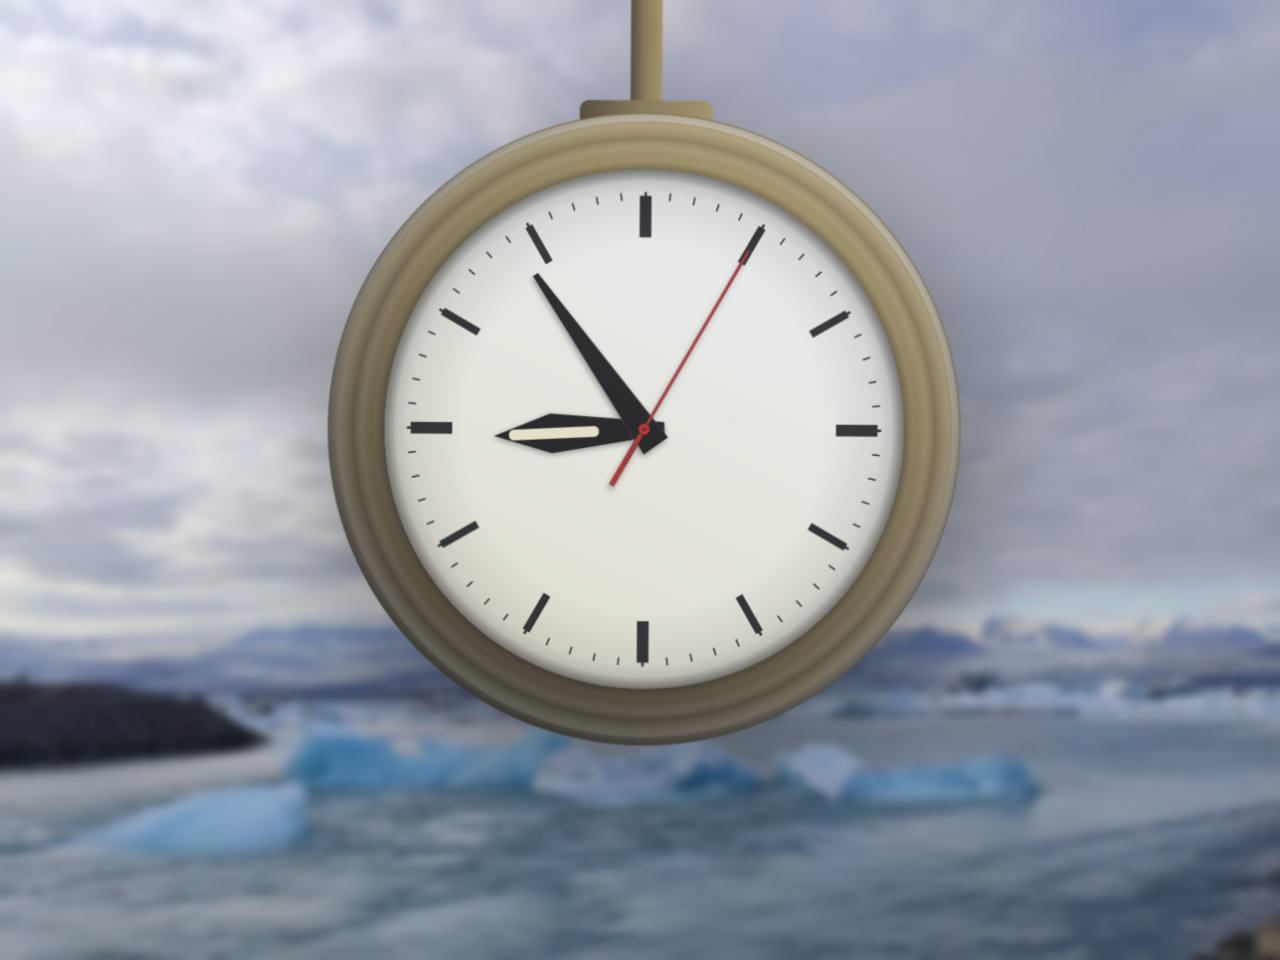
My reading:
**8:54:05**
